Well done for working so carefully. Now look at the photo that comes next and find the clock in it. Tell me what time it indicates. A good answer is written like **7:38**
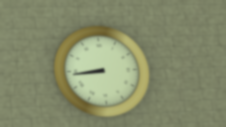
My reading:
**8:44**
